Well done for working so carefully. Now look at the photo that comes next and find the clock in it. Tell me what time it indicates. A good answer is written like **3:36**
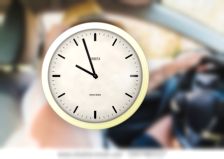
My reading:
**9:57**
